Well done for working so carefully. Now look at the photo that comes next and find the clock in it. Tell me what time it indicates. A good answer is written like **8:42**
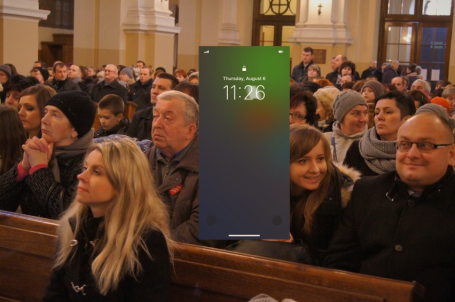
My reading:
**11:26**
